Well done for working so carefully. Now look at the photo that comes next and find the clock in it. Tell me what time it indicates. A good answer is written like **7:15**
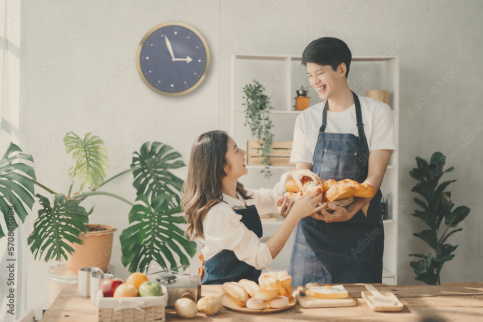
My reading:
**2:56**
